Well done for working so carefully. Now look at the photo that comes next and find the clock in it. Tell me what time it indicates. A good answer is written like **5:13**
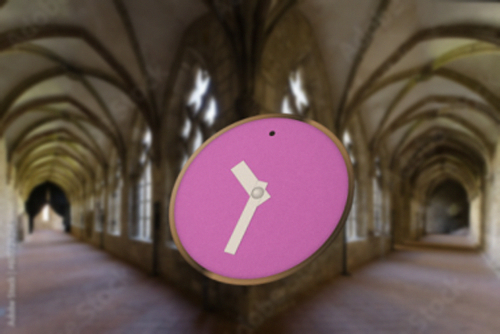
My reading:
**10:32**
